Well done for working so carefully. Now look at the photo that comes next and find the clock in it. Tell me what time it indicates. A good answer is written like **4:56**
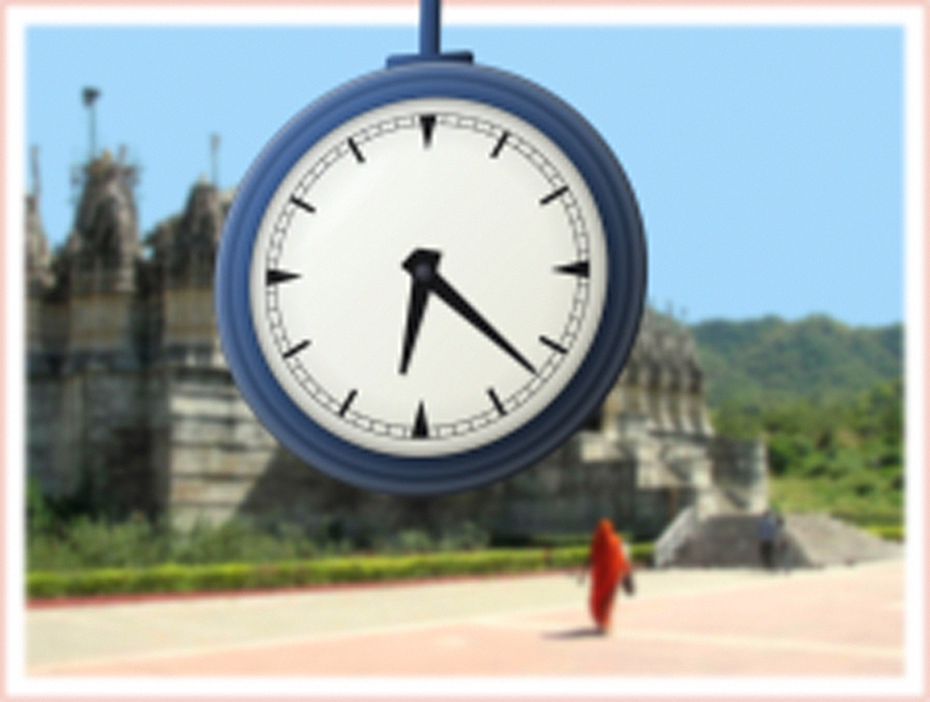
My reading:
**6:22**
